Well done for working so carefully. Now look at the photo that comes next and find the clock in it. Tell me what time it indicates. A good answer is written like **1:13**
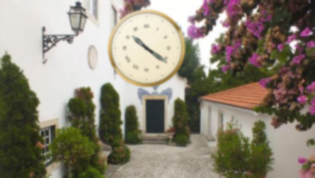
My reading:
**10:21**
